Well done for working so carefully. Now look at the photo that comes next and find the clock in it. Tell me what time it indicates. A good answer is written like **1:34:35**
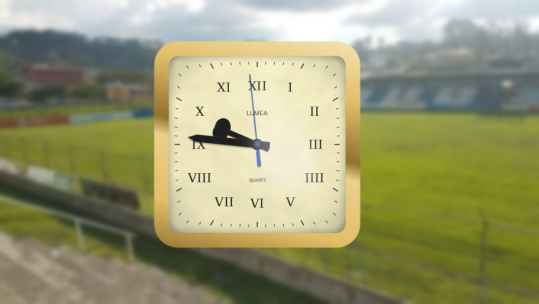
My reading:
**9:45:59**
